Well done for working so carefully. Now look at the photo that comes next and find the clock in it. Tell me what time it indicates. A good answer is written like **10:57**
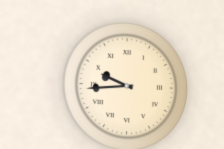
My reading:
**9:44**
